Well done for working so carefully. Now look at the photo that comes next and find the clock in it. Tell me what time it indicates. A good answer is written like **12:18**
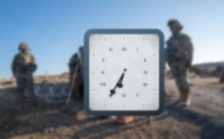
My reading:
**6:35**
